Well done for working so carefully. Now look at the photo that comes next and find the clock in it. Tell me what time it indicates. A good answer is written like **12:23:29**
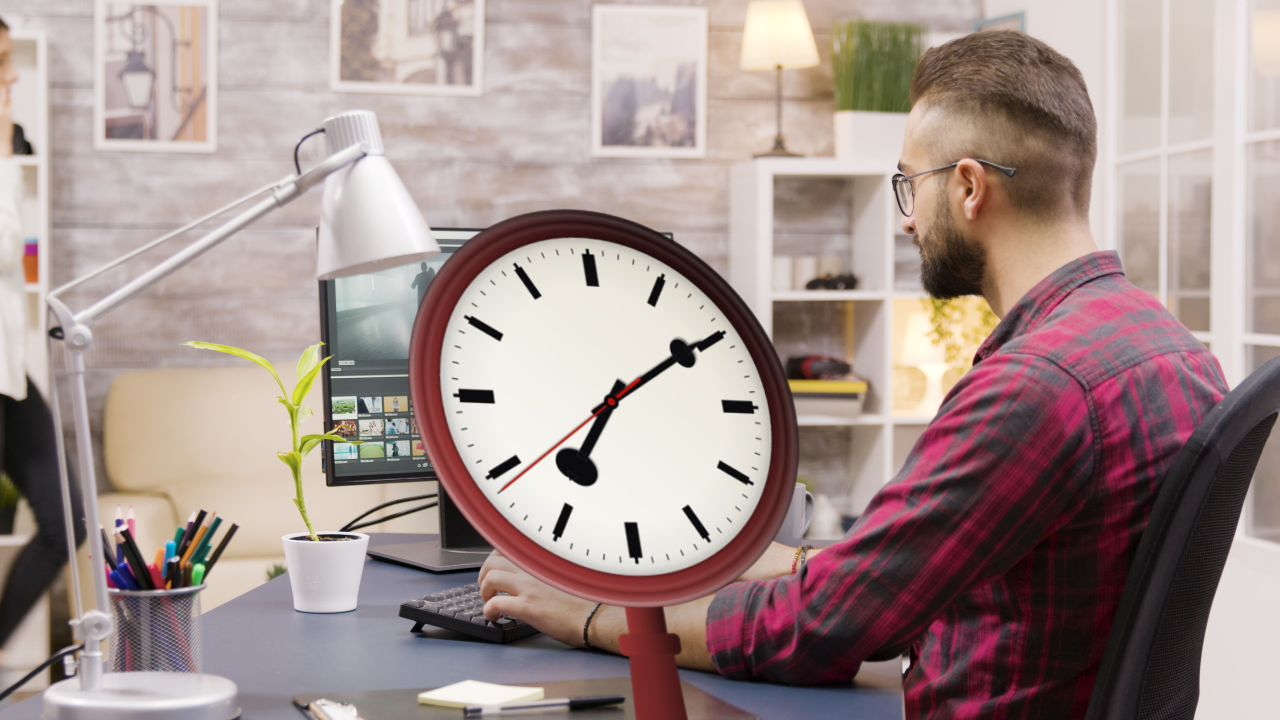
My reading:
**7:09:39**
